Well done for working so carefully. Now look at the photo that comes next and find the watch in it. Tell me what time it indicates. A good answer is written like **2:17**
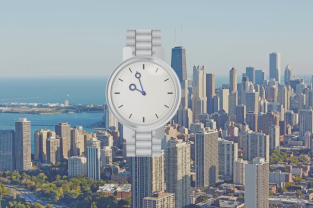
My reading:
**9:57**
